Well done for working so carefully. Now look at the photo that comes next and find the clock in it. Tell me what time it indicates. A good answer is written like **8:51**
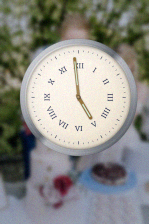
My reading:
**4:59**
